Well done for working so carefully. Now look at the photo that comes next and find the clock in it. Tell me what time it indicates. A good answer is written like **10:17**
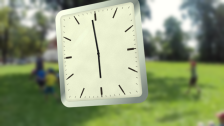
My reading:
**5:59**
